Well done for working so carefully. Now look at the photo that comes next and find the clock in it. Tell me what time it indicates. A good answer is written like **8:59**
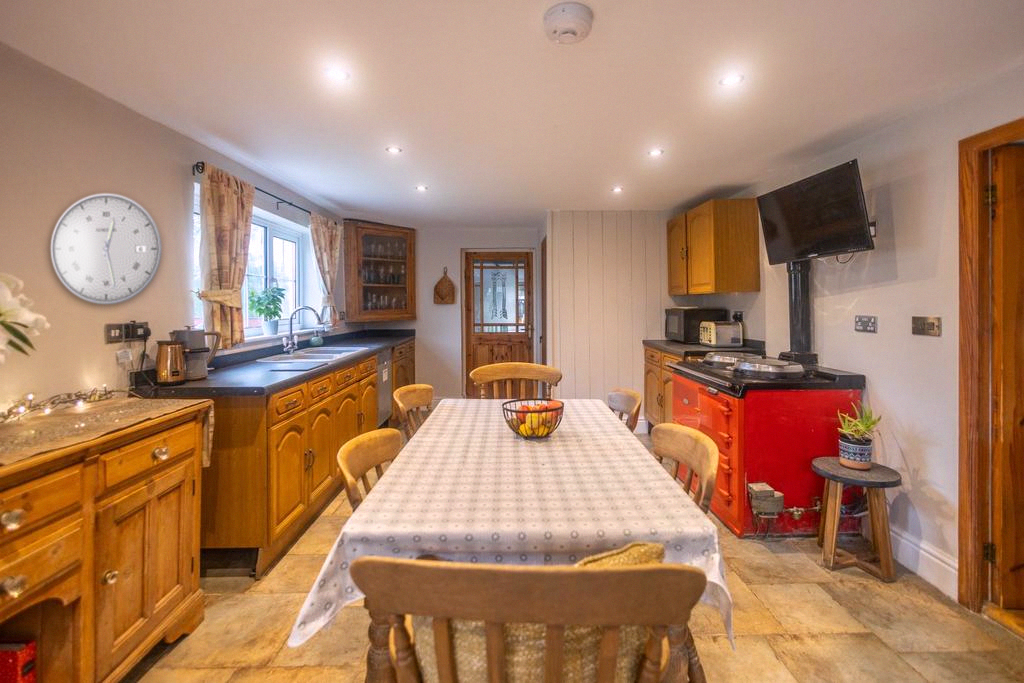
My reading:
**12:28**
